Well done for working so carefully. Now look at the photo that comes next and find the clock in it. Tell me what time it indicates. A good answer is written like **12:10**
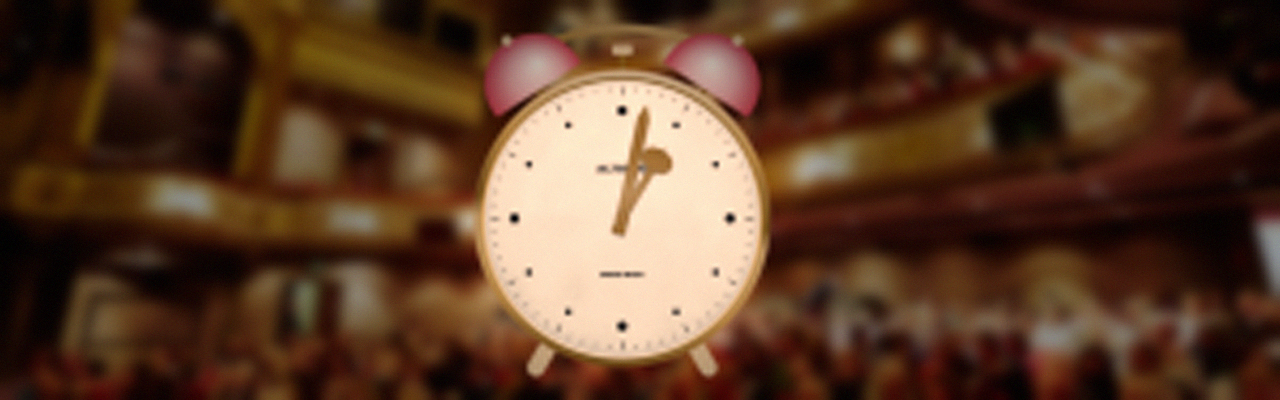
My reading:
**1:02**
